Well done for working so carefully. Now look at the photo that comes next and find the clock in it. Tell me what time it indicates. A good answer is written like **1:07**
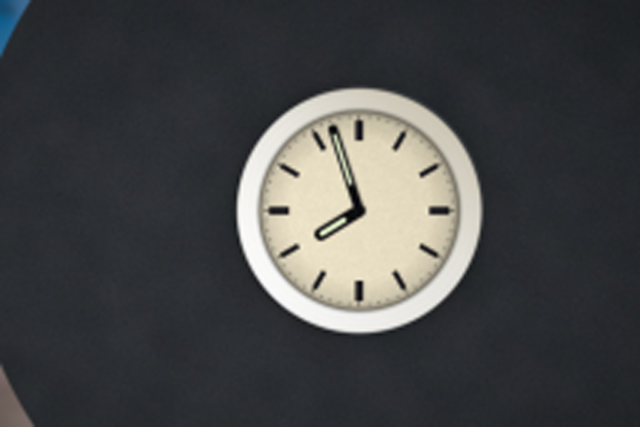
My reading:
**7:57**
